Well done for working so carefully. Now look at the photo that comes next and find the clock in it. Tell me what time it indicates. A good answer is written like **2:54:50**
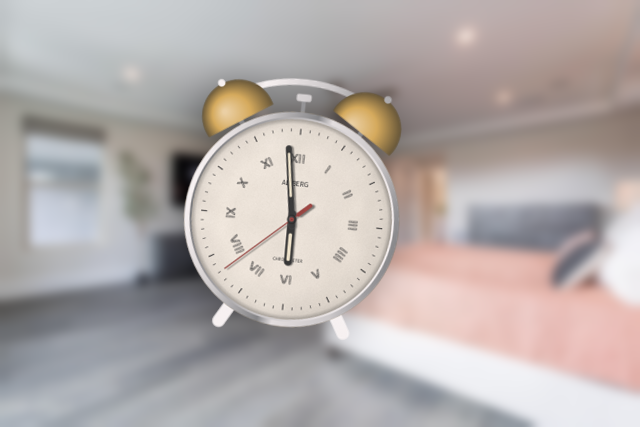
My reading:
**5:58:38**
